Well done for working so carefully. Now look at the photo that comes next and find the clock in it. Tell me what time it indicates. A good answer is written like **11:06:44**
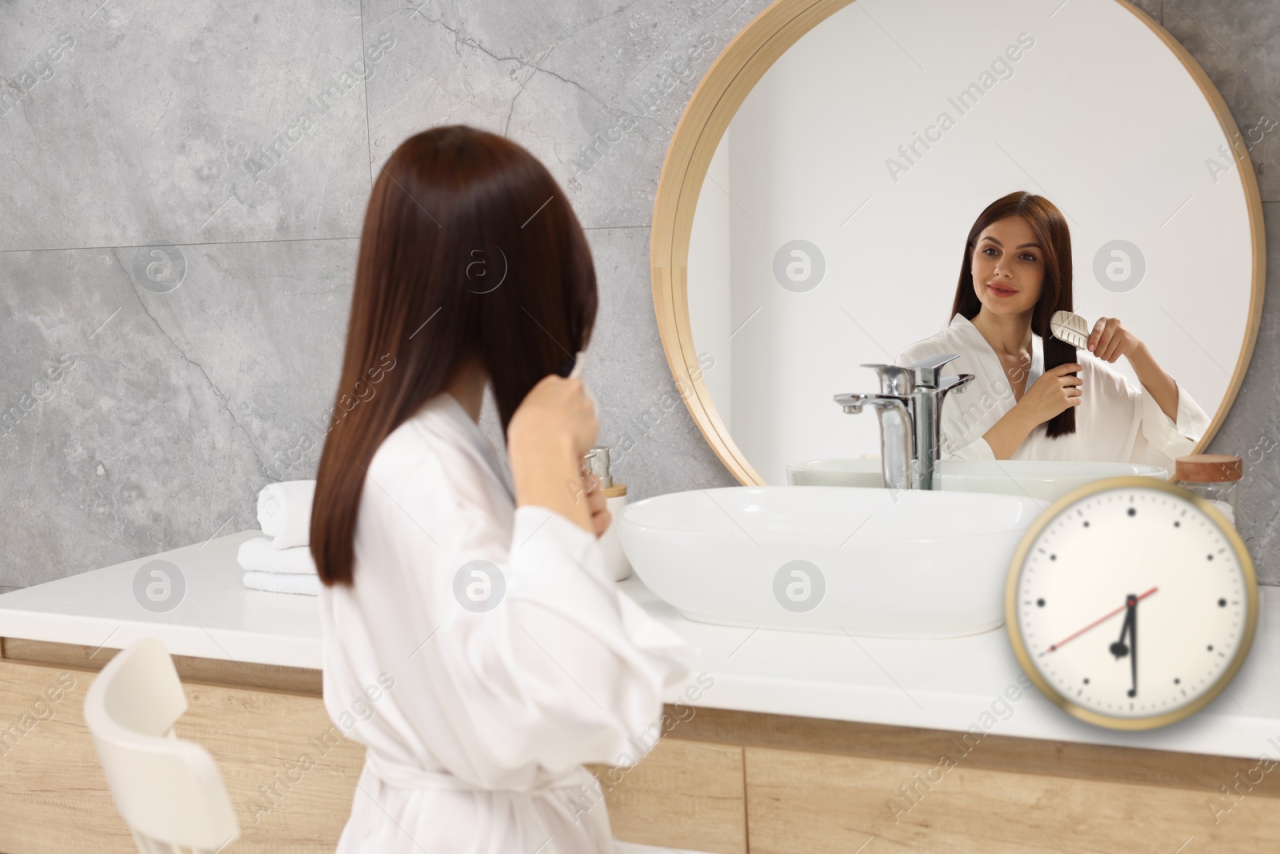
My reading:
**6:29:40**
